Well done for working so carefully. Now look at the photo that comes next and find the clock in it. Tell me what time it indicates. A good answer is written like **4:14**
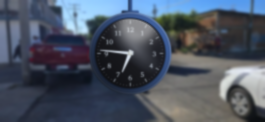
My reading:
**6:46**
